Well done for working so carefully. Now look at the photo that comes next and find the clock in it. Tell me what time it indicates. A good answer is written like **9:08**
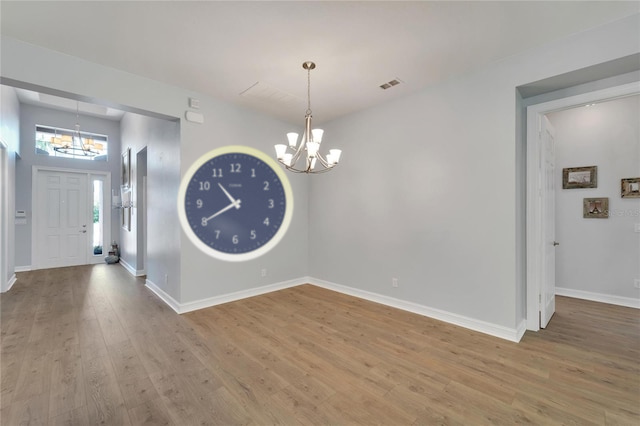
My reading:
**10:40**
